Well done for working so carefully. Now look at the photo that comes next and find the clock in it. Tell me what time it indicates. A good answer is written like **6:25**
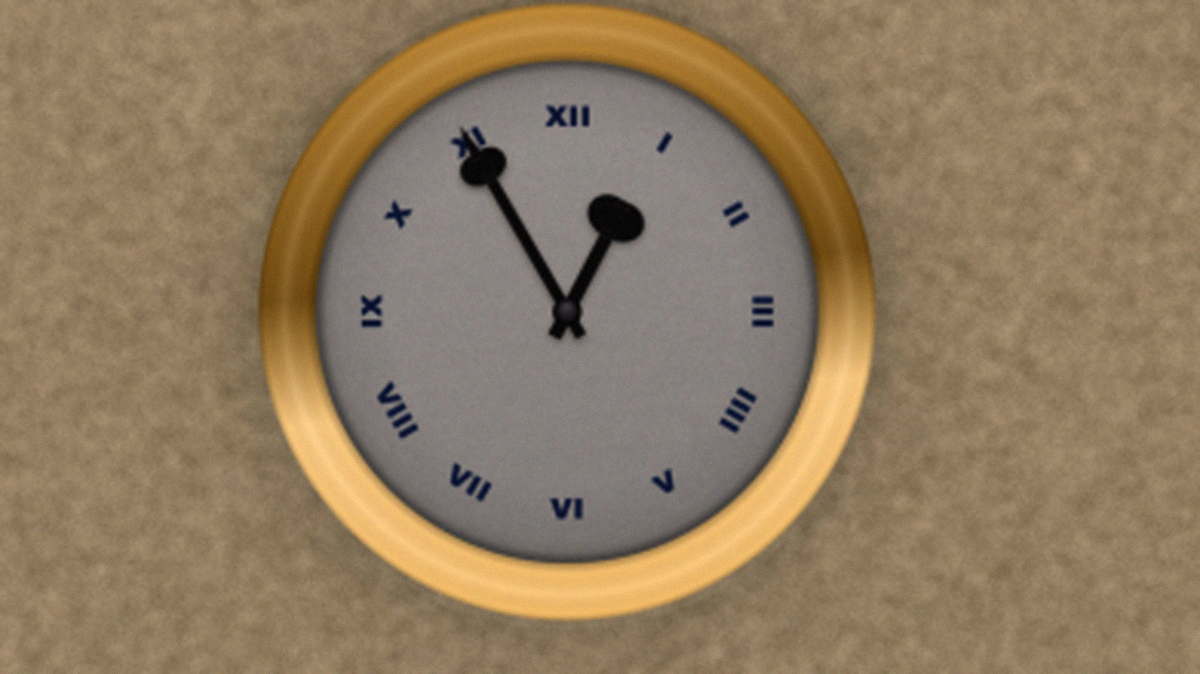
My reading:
**12:55**
